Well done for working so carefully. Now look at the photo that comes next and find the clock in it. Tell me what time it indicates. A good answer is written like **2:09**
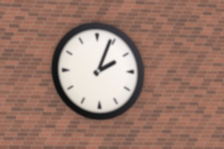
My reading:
**2:04**
